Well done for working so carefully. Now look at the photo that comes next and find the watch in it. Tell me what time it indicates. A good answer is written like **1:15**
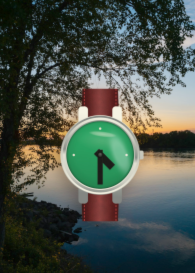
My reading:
**4:30**
